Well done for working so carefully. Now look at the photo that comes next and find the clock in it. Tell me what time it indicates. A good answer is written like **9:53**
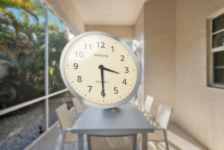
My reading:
**3:30**
